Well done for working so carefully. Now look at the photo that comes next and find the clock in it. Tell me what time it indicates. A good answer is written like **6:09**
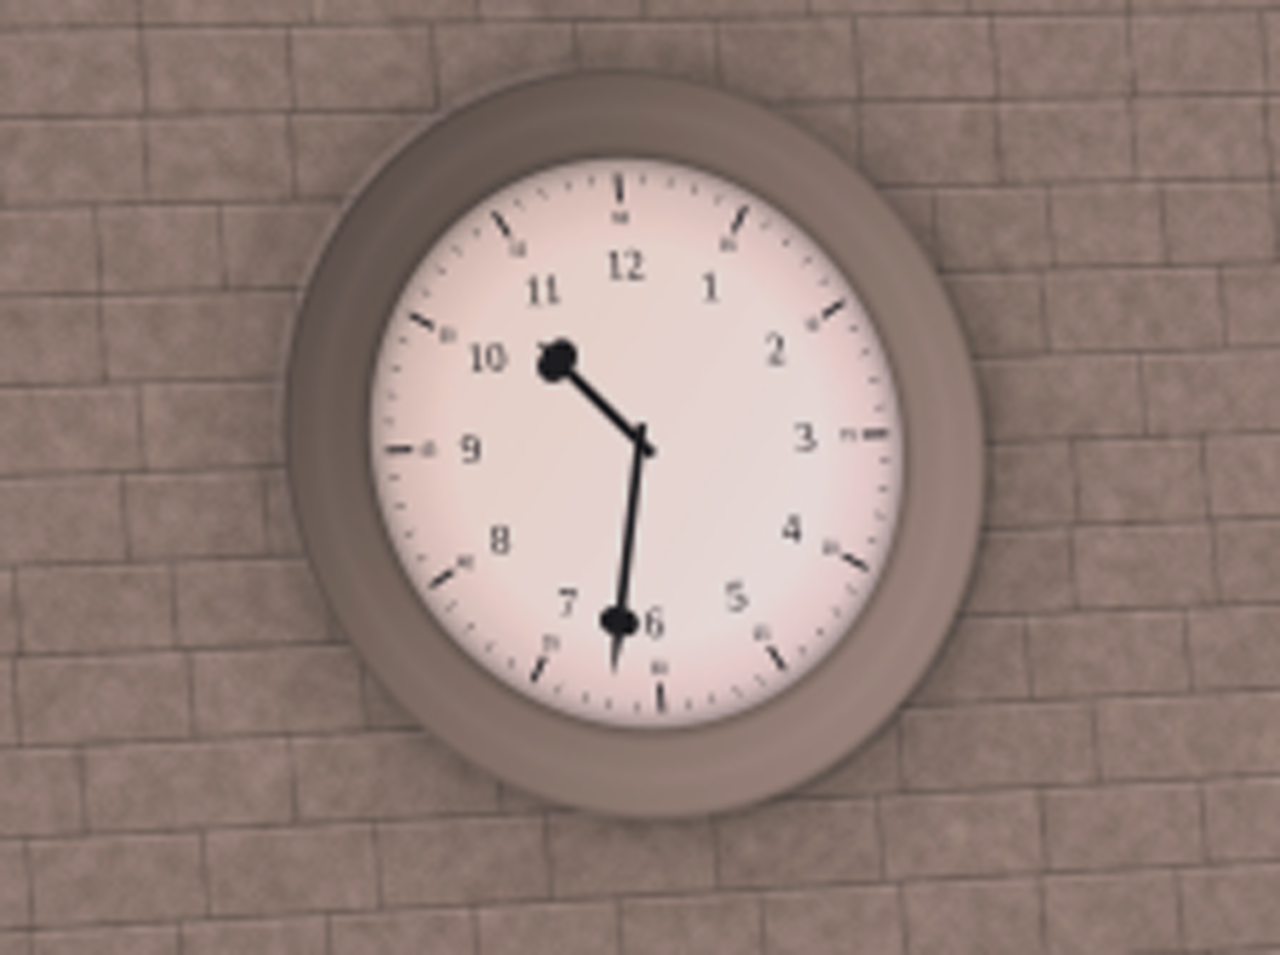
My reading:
**10:32**
